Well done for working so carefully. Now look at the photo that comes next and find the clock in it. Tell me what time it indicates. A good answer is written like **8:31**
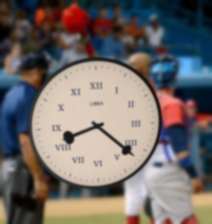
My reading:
**8:22**
